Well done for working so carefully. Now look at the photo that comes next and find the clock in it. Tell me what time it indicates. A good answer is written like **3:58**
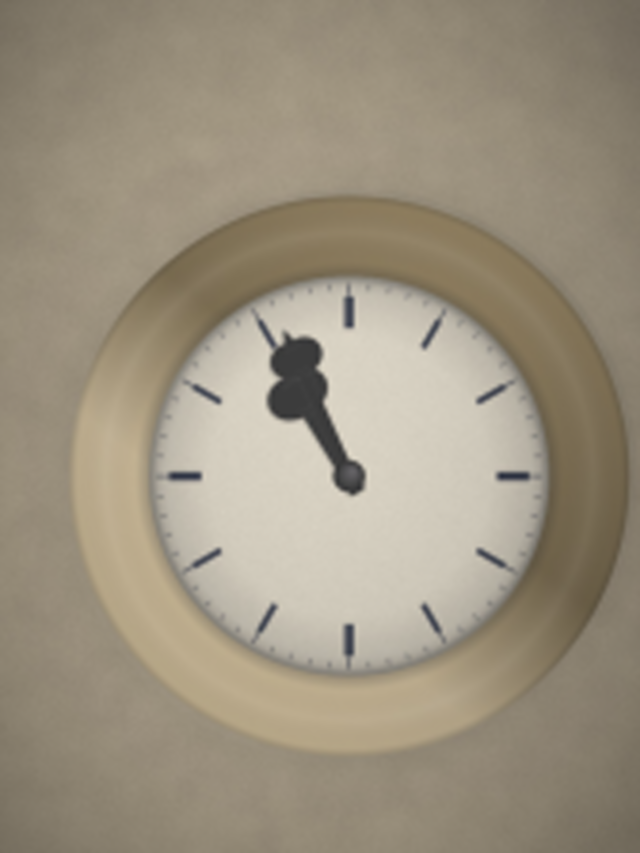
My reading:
**10:56**
